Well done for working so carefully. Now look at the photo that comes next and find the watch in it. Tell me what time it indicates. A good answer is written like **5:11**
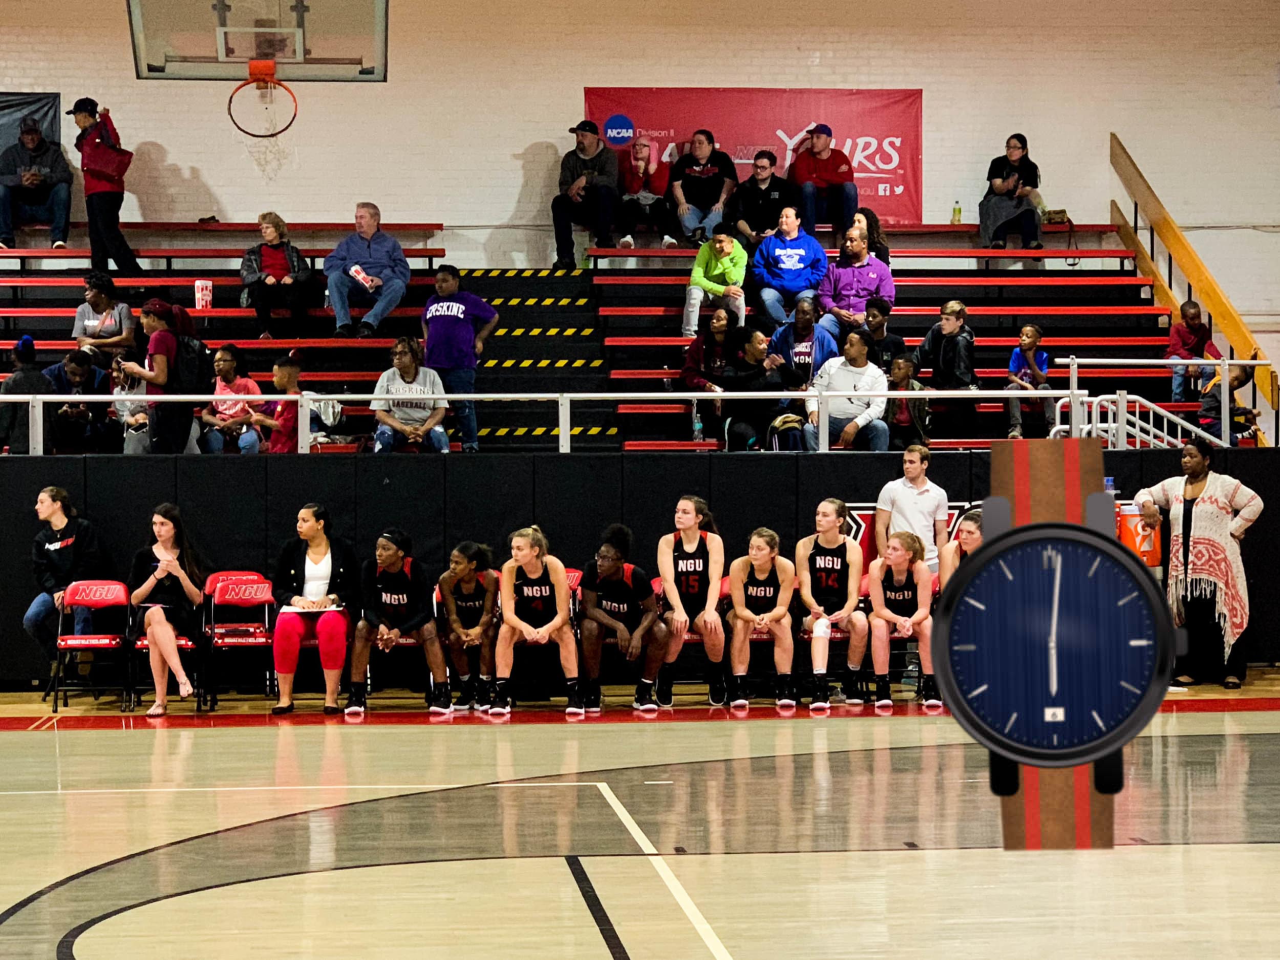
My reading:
**6:01**
